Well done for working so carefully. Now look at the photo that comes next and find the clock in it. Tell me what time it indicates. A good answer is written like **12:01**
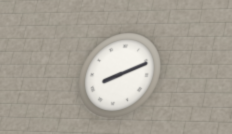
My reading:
**8:11**
